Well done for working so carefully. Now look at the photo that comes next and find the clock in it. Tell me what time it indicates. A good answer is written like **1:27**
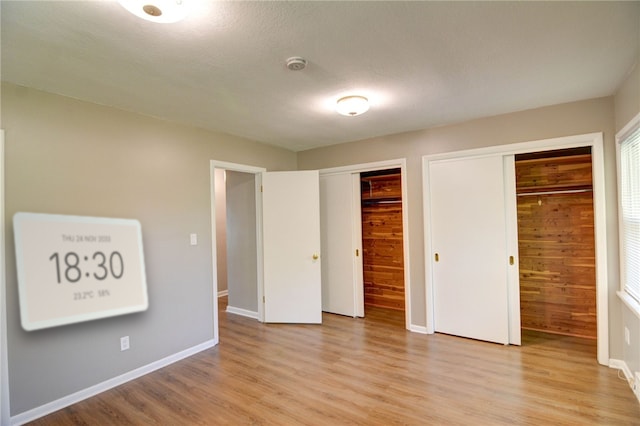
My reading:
**18:30**
